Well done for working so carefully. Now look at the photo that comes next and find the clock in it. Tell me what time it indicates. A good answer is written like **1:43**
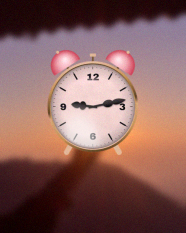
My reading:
**9:13**
